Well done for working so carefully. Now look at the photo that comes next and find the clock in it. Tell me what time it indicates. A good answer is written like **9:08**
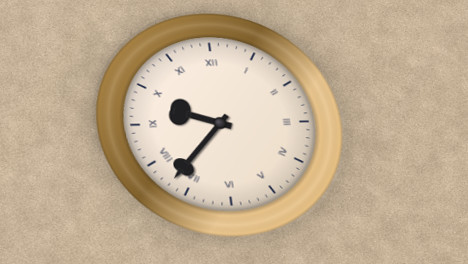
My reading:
**9:37**
